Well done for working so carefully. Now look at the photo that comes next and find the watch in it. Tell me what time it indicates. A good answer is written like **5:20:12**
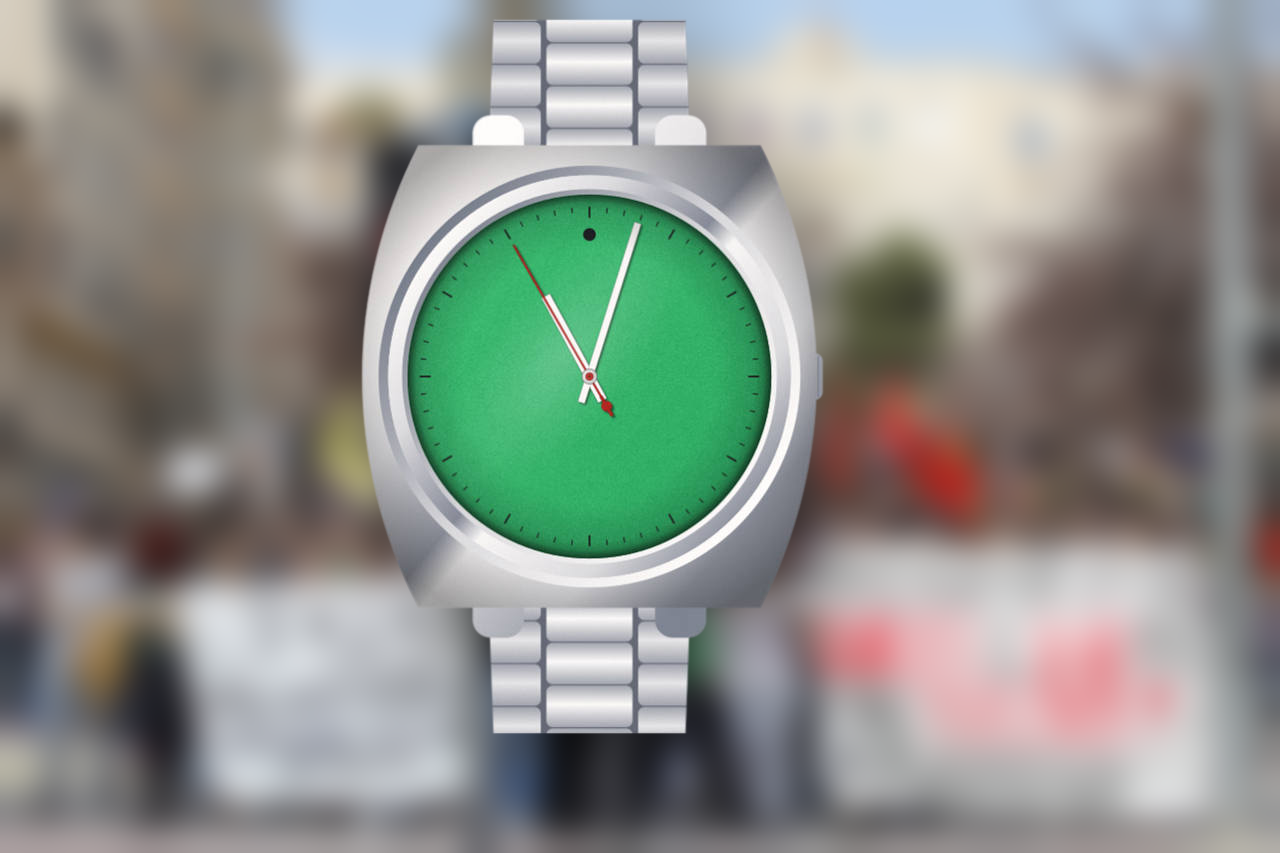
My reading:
**11:02:55**
